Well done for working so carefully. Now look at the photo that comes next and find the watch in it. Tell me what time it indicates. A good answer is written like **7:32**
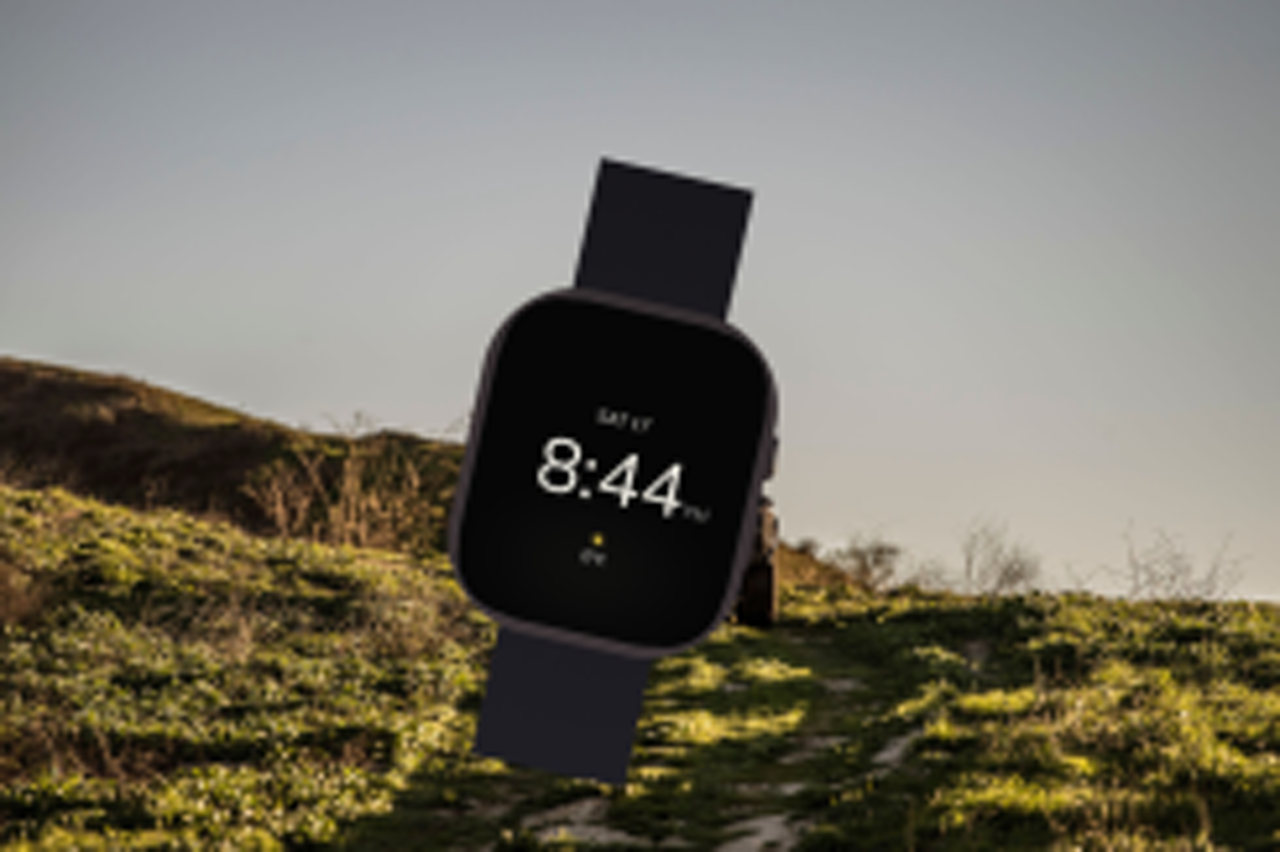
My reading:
**8:44**
